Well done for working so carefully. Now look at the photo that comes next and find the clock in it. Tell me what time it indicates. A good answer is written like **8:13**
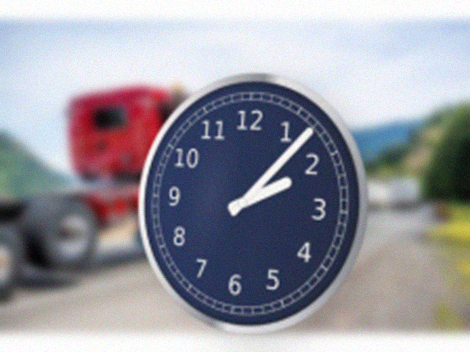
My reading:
**2:07**
